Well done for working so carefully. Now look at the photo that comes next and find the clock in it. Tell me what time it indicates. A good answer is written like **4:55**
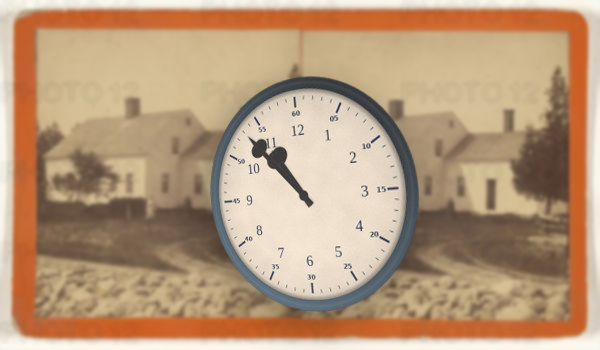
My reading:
**10:53**
